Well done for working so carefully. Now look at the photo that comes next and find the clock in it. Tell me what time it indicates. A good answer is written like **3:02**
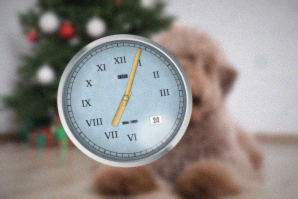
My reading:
**7:04**
